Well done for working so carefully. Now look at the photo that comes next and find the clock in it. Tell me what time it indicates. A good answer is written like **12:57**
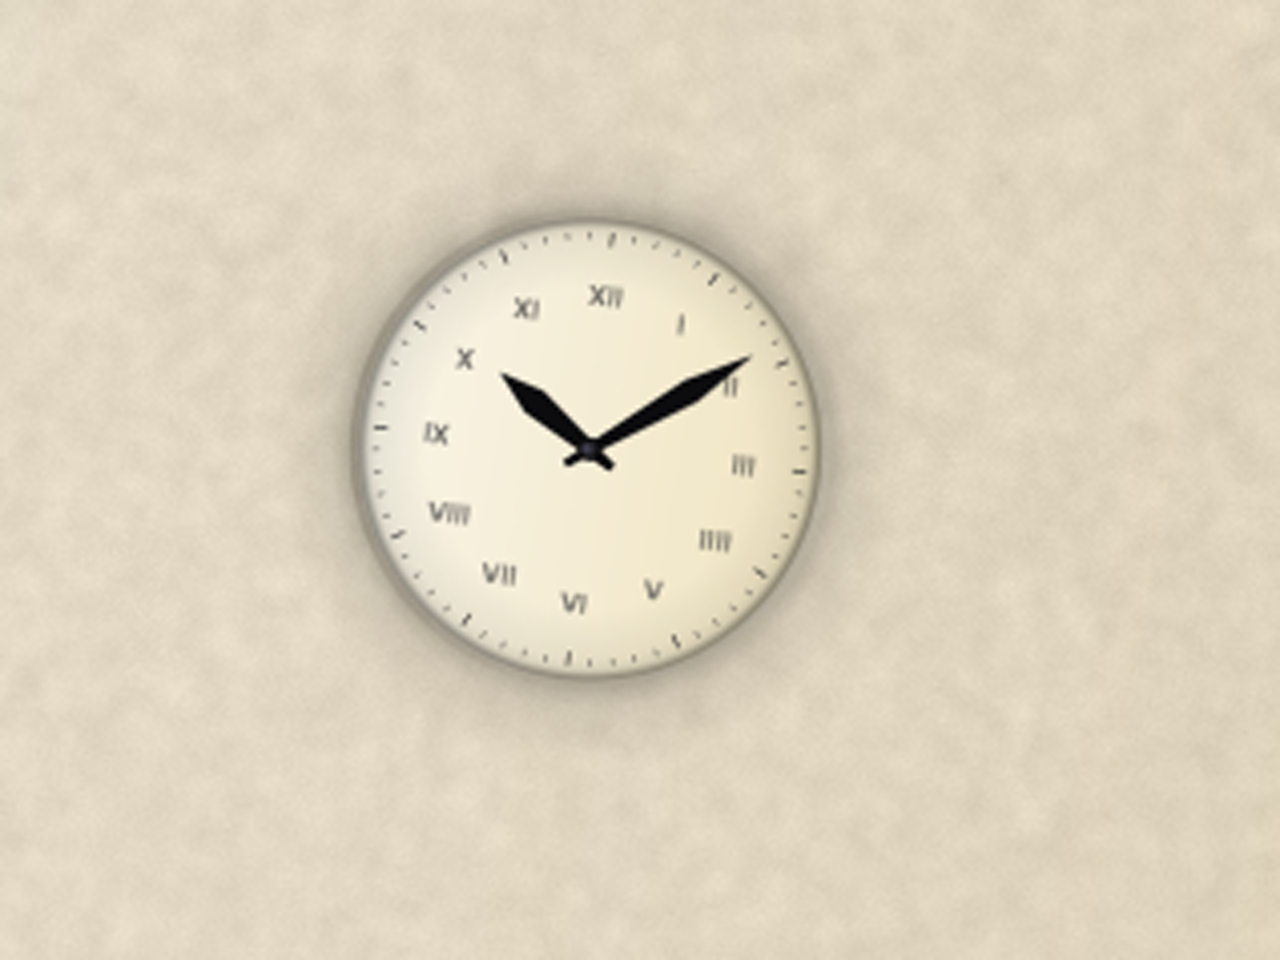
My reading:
**10:09**
